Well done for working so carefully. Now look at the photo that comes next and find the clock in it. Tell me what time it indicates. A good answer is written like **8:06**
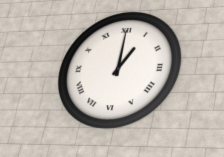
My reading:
**1:00**
